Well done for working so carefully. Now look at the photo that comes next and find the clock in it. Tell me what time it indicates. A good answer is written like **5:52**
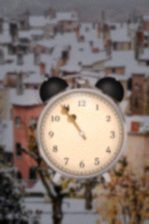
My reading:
**10:54**
